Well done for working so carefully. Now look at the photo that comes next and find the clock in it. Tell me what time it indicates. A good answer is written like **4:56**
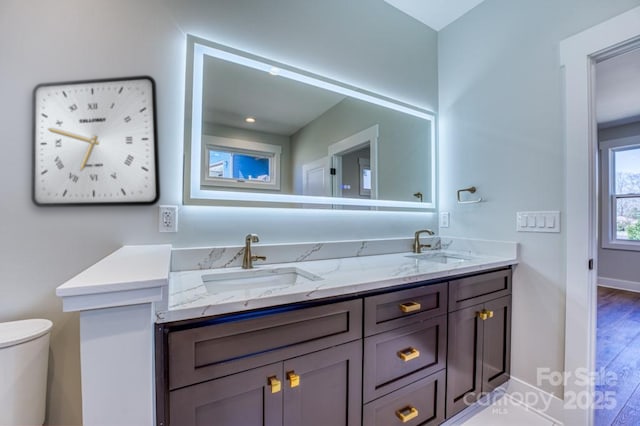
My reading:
**6:48**
